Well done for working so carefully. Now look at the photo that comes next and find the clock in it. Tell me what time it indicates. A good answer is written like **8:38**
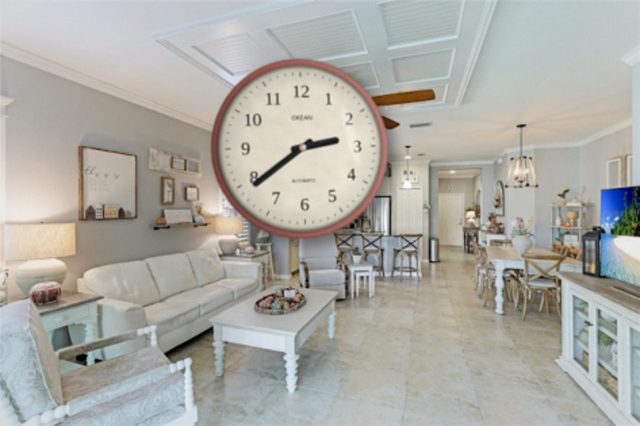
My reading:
**2:39**
